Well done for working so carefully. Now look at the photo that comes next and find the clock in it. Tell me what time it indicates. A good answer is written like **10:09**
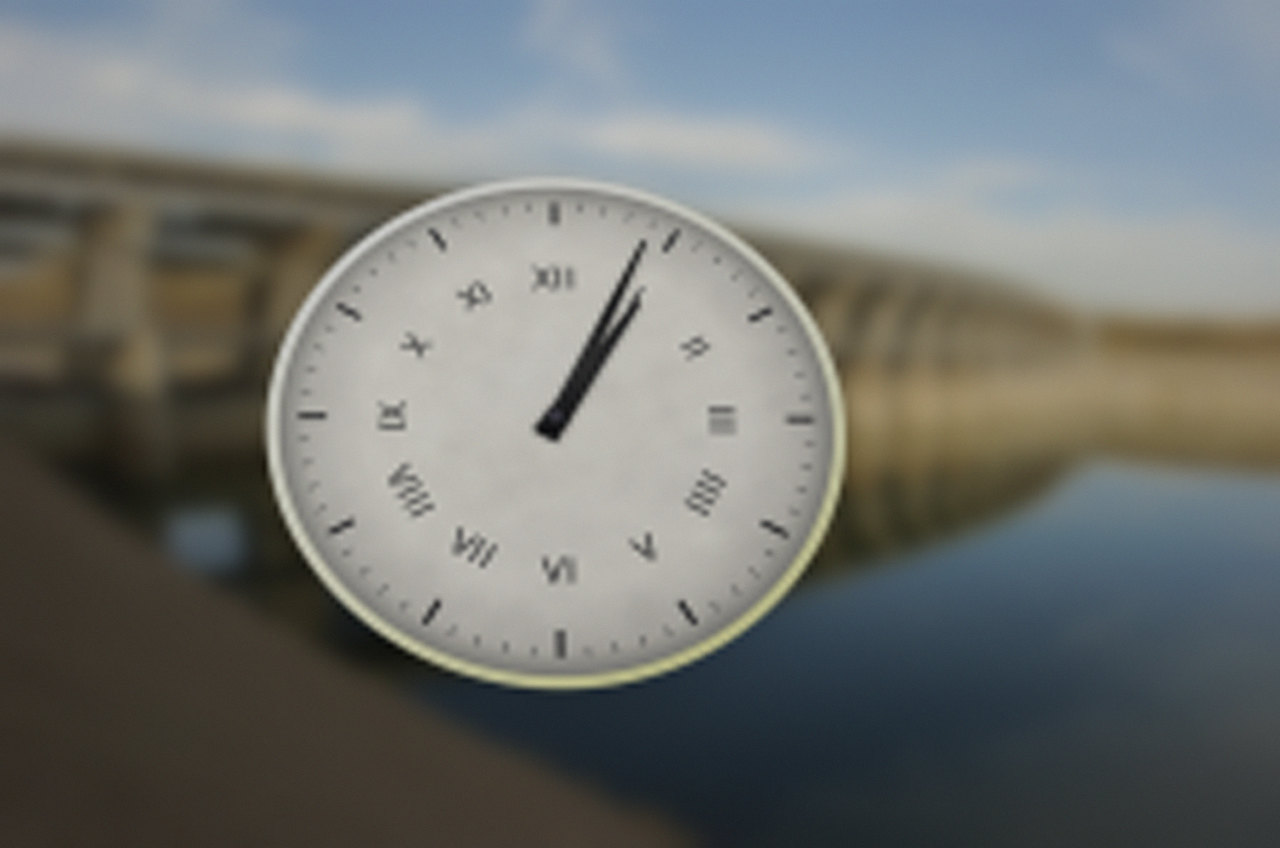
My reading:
**1:04**
